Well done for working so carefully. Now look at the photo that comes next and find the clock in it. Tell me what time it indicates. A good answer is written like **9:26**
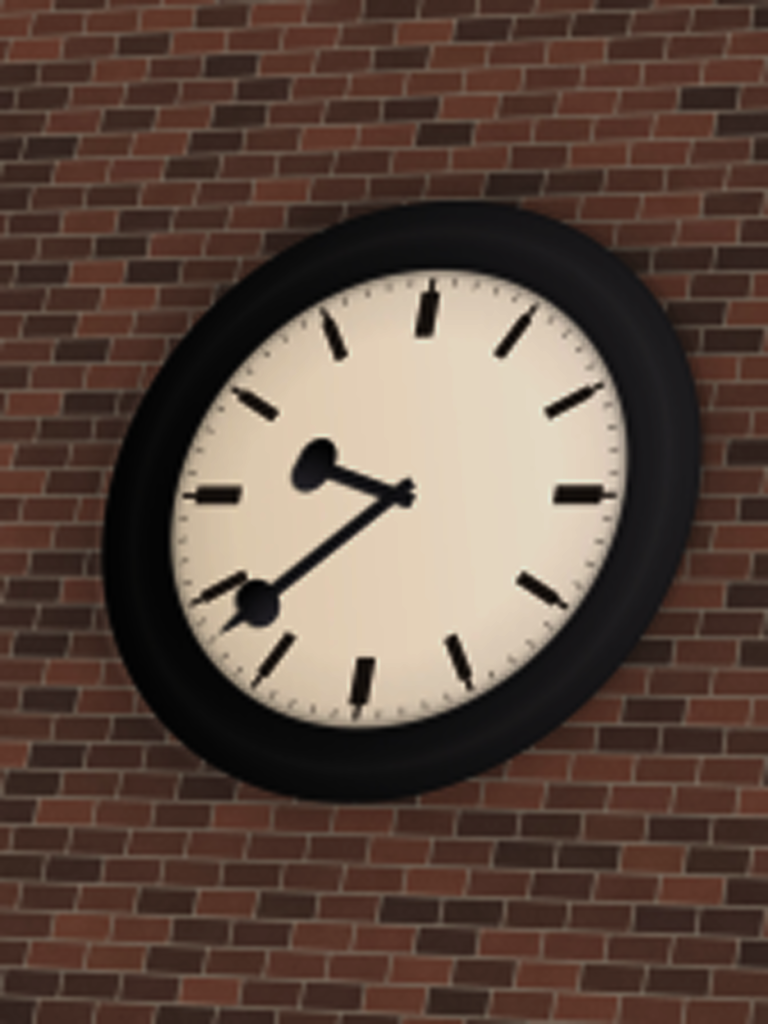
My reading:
**9:38**
